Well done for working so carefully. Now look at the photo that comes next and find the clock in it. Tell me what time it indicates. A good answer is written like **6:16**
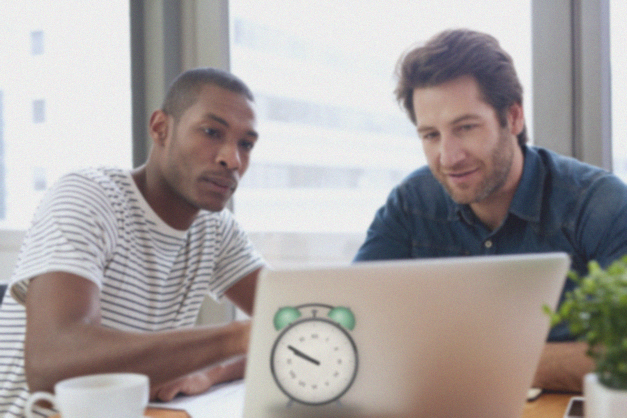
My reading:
**9:50**
